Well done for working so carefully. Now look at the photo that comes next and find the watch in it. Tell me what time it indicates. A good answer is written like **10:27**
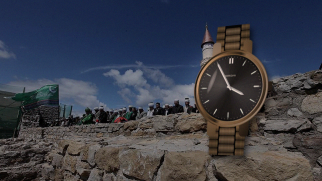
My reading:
**3:55**
